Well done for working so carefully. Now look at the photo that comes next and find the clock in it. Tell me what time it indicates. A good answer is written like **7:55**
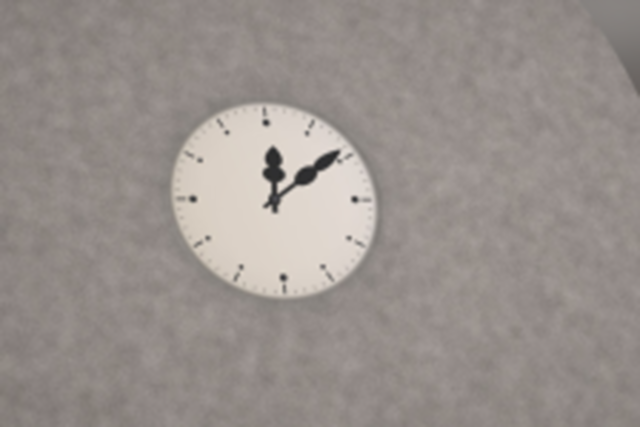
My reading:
**12:09**
